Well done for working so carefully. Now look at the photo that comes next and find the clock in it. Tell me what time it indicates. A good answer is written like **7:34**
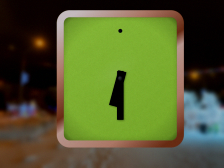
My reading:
**6:30**
